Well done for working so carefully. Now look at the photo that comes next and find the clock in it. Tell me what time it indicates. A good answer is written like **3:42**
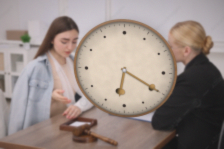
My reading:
**6:20**
